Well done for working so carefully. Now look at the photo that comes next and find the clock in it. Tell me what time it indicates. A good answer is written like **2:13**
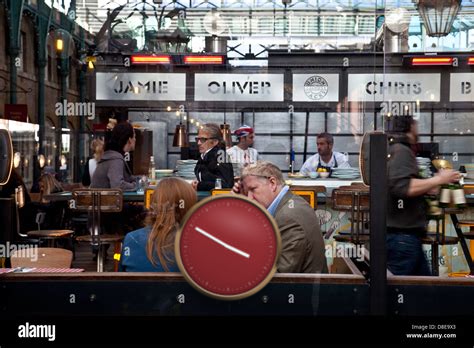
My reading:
**3:50**
